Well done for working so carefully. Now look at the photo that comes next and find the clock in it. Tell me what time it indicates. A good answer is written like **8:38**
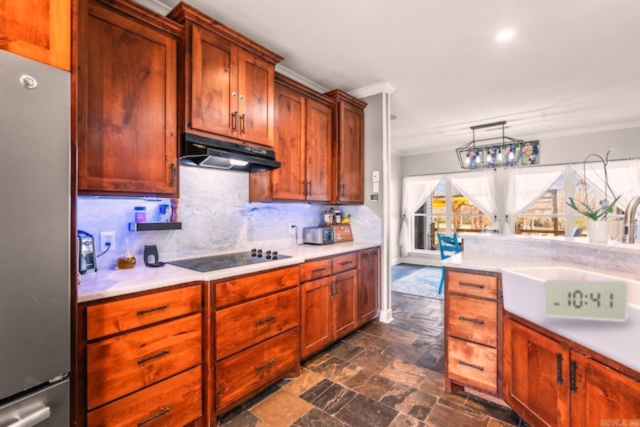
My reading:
**10:41**
